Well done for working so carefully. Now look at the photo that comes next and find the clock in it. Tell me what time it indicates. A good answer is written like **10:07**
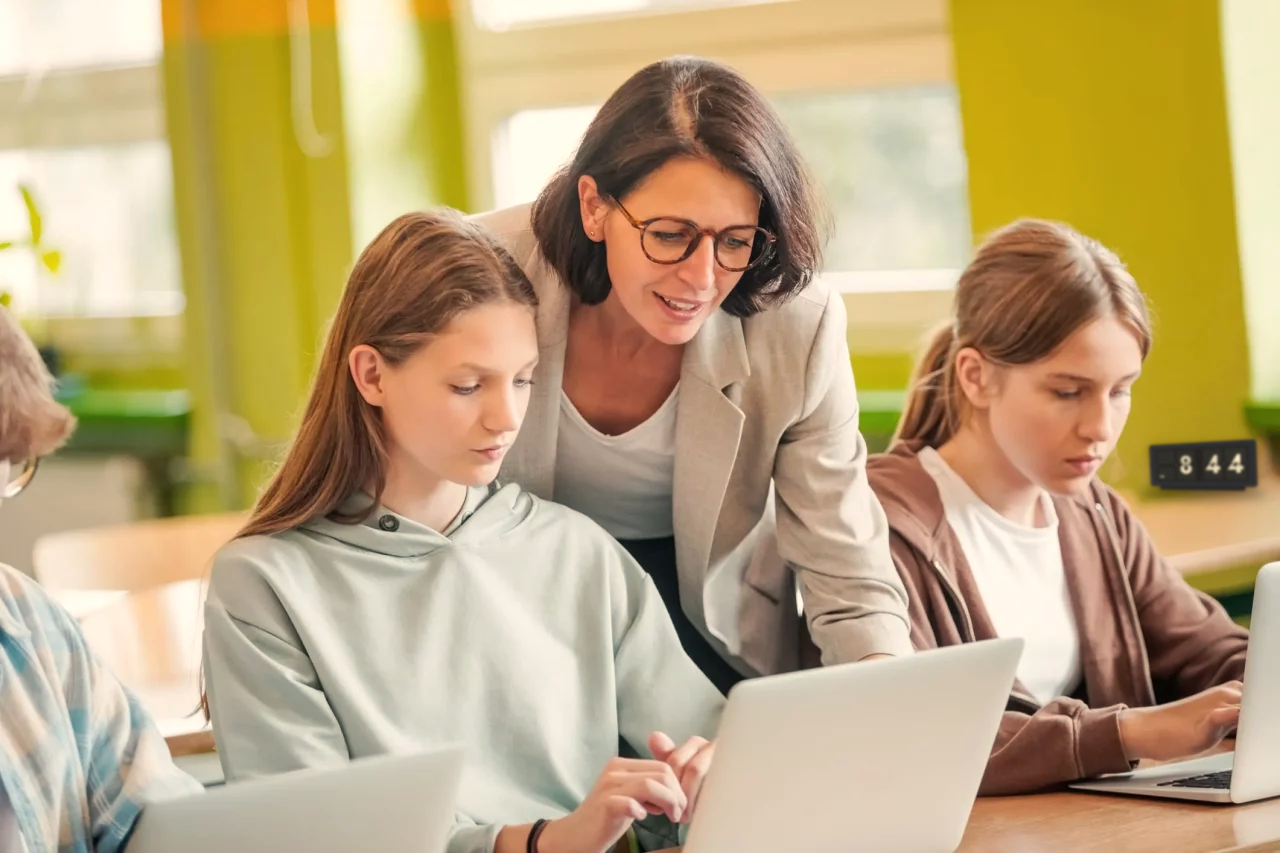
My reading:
**8:44**
